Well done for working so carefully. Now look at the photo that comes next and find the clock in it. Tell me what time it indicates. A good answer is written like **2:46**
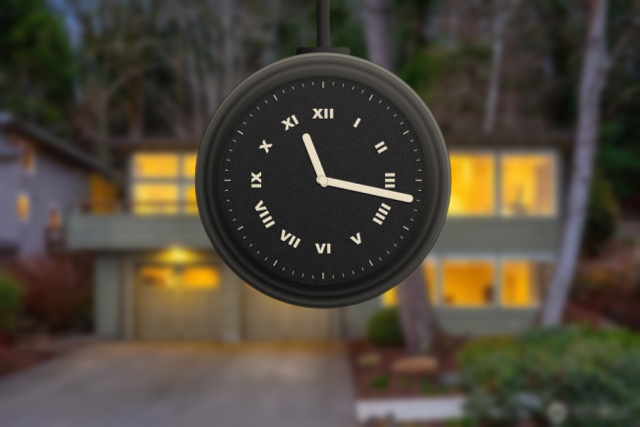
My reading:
**11:17**
